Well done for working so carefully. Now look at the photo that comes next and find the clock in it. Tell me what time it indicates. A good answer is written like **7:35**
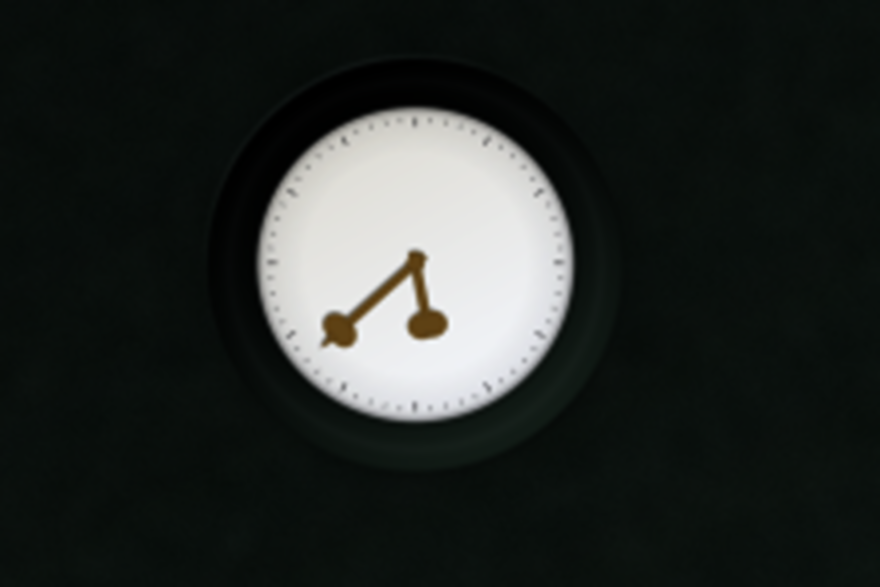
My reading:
**5:38**
